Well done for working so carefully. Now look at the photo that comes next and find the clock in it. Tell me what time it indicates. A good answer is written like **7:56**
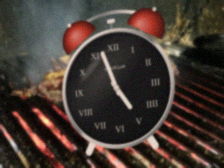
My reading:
**4:57**
